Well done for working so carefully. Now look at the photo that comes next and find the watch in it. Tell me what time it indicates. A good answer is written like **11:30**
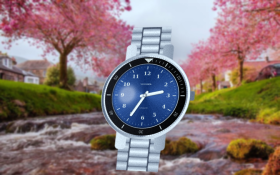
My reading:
**2:35**
